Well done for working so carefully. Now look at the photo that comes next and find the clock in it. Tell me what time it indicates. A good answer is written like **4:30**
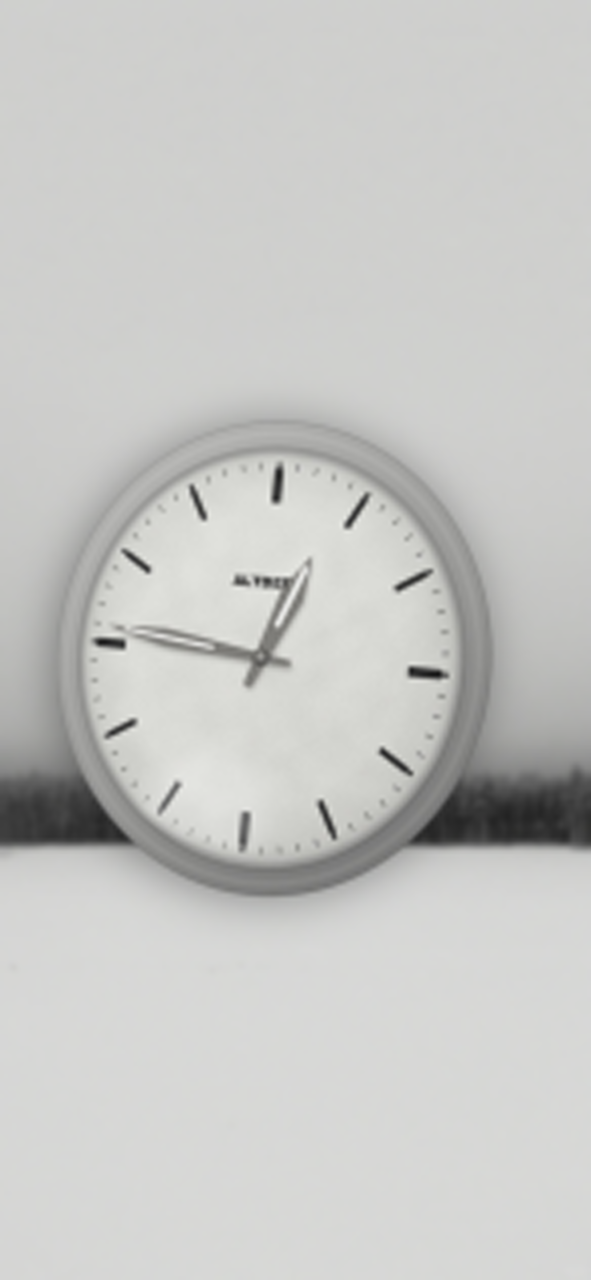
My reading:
**12:46**
